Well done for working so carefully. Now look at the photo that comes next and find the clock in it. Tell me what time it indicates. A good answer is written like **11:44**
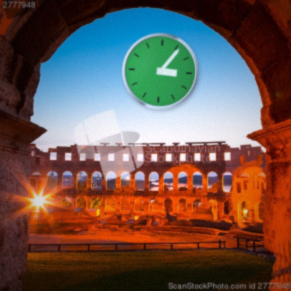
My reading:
**3:06**
